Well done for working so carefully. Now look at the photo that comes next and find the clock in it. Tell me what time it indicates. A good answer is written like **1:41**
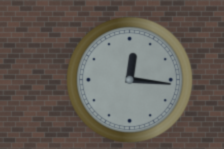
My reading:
**12:16**
